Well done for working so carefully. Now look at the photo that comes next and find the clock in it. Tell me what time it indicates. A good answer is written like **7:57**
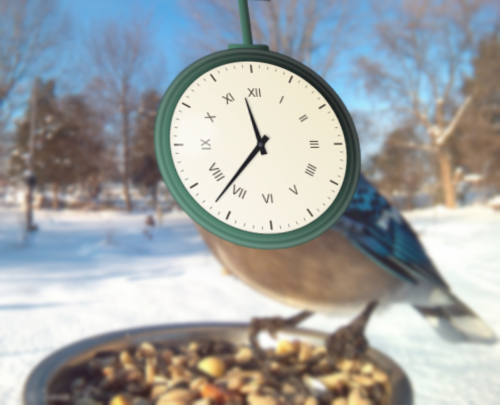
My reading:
**11:37**
